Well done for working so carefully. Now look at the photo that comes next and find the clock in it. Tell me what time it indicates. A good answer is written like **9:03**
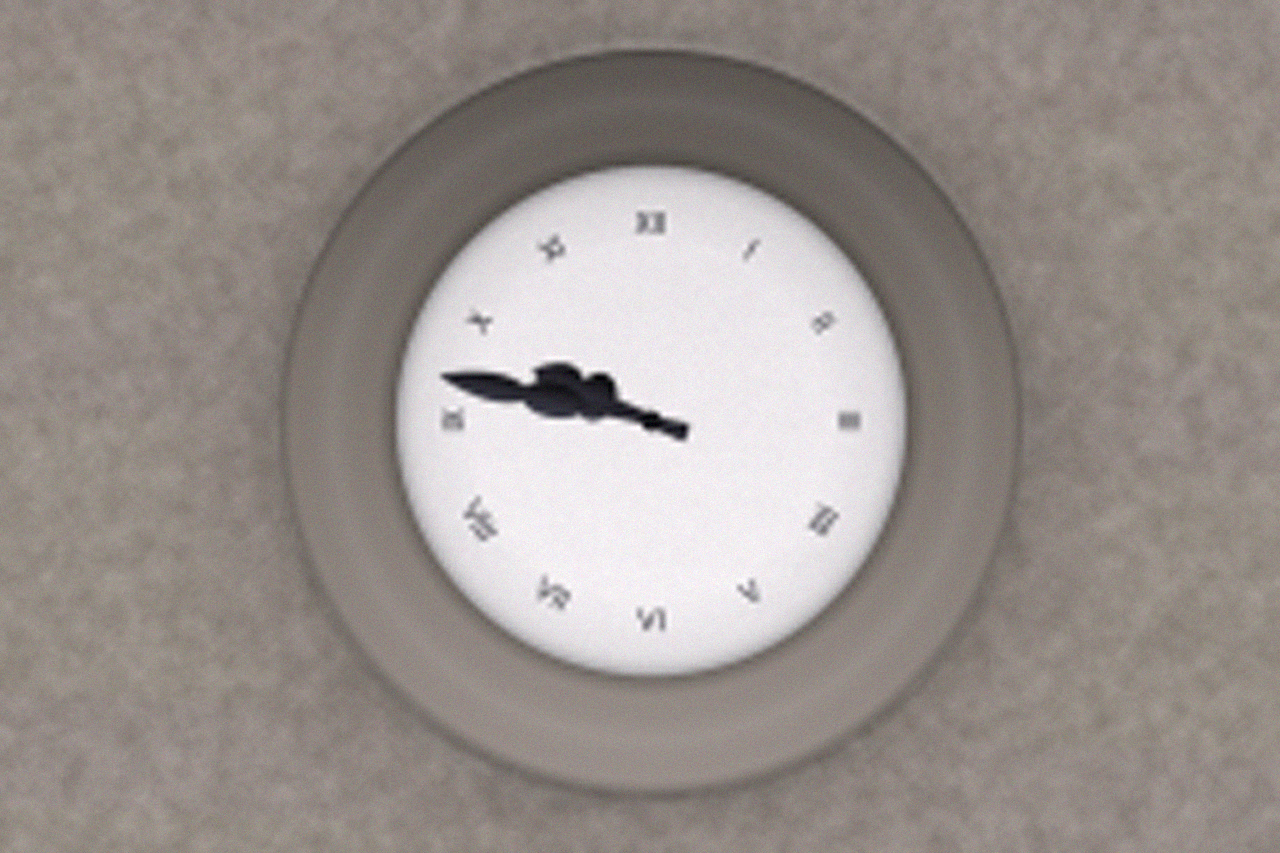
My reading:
**9:47**
